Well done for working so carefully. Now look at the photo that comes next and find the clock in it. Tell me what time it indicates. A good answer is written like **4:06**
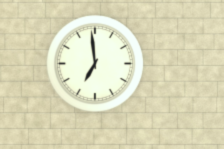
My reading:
**6:59**
